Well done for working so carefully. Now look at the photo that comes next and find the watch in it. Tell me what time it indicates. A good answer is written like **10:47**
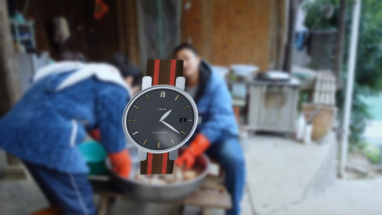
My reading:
**1:21**
